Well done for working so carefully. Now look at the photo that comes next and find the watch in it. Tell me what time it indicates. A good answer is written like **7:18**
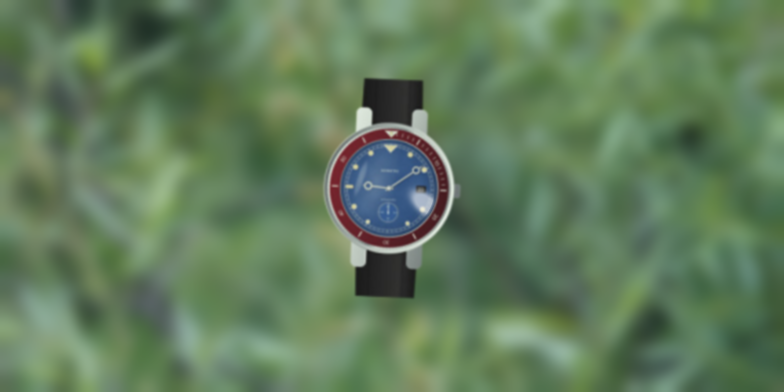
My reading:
**9:09**
